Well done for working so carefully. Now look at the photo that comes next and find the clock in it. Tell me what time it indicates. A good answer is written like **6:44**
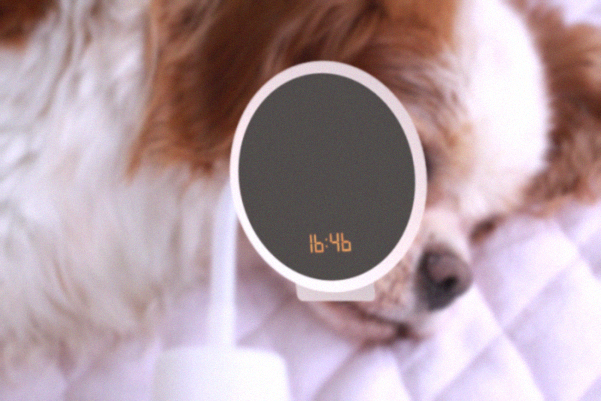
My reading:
**16:46**
